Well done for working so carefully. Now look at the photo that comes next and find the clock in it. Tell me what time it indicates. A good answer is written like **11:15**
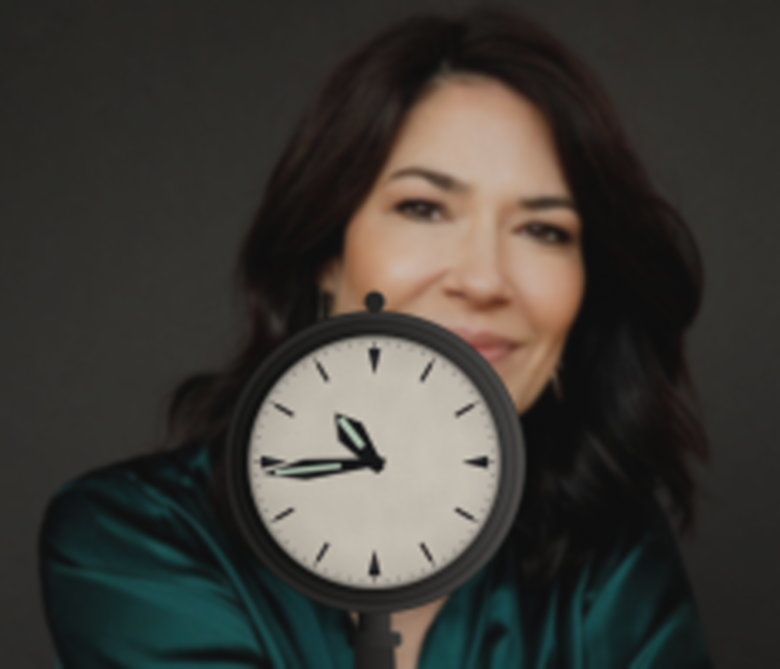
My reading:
**10:44**
